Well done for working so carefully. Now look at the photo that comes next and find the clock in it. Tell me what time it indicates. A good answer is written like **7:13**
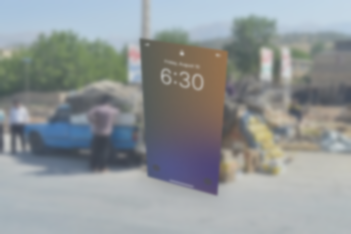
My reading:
**6:30**
